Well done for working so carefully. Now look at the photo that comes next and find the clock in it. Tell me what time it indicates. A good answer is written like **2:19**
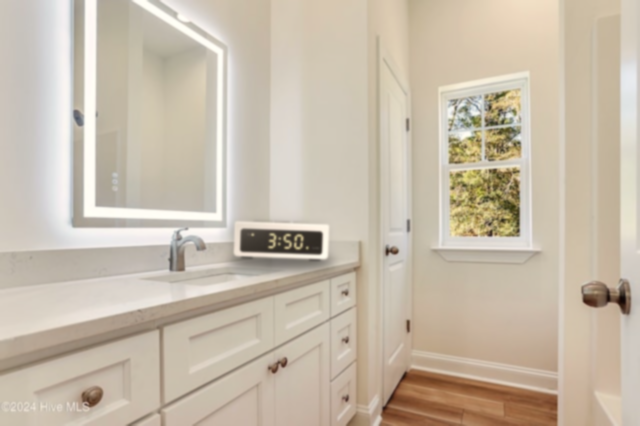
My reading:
**3:50**
